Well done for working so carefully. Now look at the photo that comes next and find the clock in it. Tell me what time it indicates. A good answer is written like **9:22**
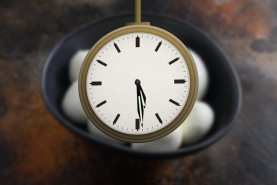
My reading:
**5:29**
